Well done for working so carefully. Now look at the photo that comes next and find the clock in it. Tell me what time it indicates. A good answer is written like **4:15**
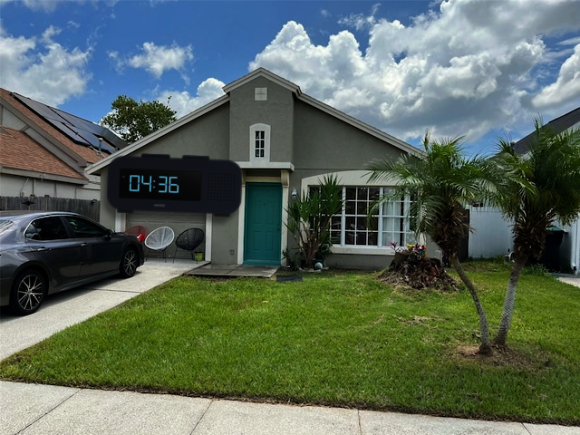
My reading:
**4:36**
